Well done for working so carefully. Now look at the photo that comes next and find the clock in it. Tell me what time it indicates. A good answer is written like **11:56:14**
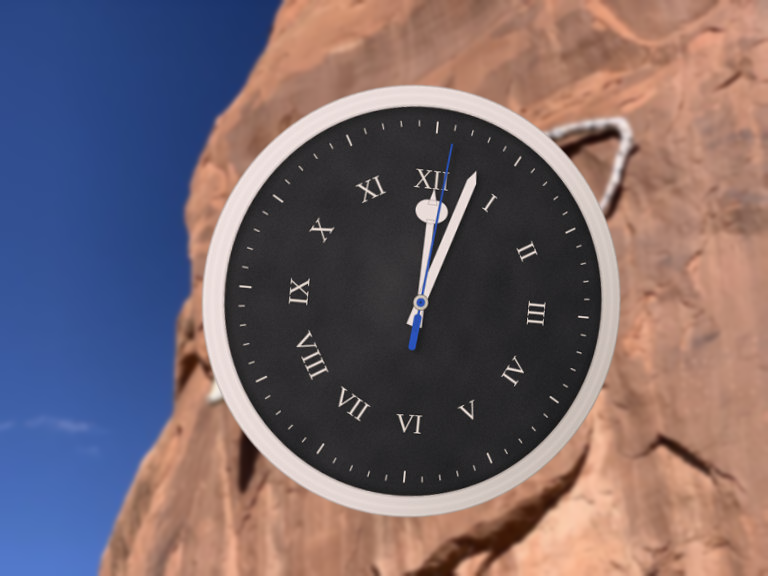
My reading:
**12:03:01**
